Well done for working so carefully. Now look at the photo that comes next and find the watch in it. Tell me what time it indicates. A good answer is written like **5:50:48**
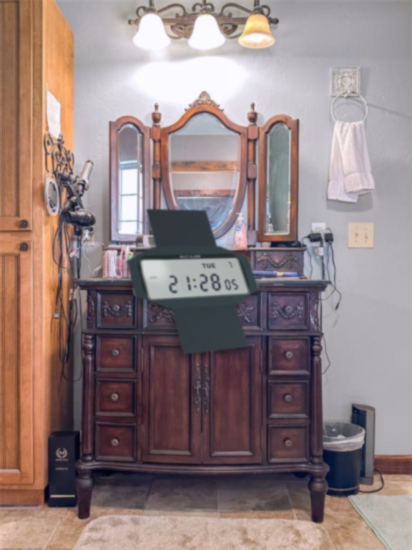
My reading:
**21:28:05**
